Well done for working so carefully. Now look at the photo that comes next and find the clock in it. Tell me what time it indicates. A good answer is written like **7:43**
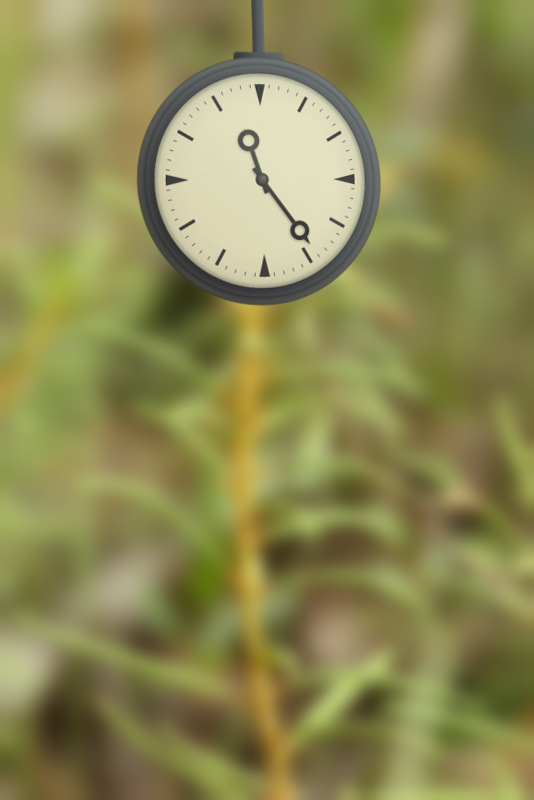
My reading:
**11:24**
